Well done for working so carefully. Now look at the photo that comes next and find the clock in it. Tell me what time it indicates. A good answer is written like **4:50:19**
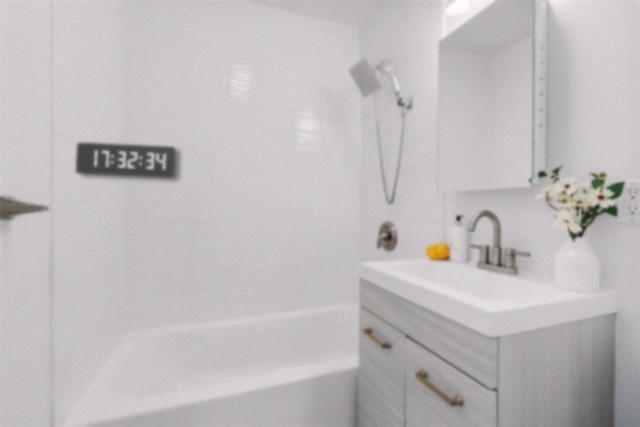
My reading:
**17:32:34**
